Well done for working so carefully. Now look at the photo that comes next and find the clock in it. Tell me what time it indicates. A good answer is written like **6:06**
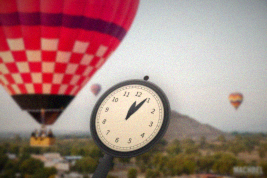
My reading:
**12:04**
